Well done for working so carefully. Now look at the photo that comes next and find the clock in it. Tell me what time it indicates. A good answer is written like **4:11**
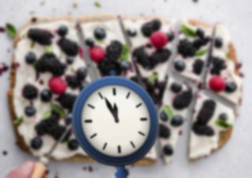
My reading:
**11:56**
